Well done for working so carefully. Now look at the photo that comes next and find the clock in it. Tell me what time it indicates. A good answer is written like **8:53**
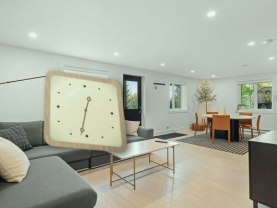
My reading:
**12:32**
